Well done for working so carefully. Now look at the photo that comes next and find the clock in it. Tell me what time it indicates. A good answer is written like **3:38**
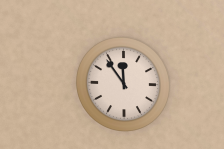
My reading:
**11:54**
